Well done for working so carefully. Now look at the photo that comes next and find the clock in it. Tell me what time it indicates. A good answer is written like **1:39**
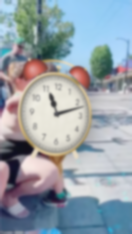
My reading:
**11:12**
